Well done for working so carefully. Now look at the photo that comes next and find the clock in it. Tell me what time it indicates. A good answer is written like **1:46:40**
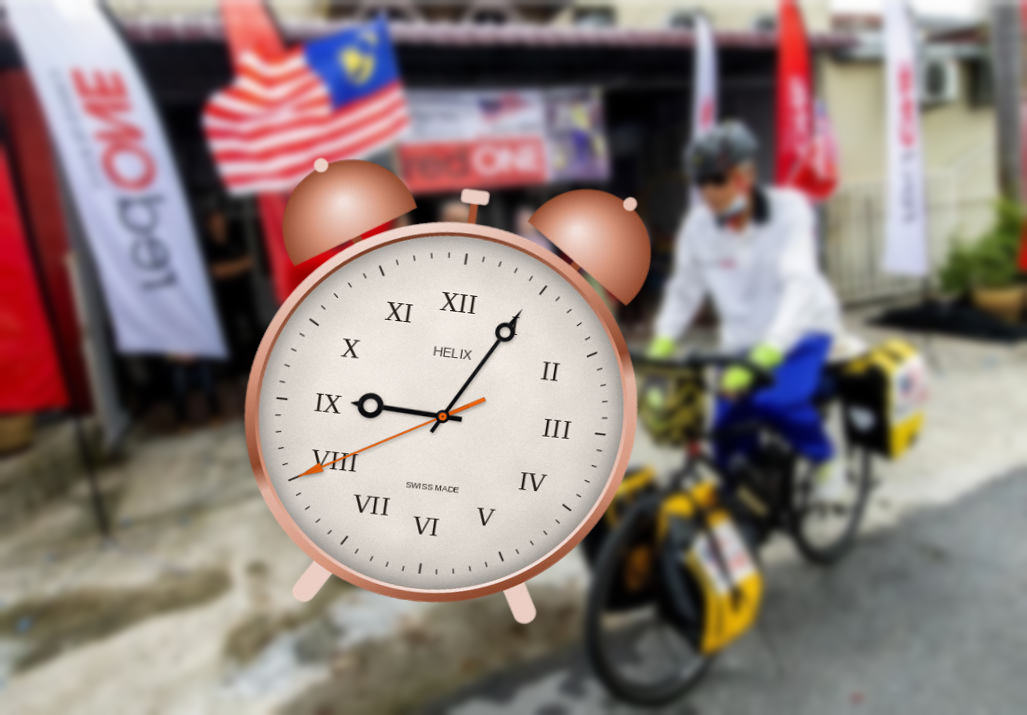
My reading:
**9:04:40**
